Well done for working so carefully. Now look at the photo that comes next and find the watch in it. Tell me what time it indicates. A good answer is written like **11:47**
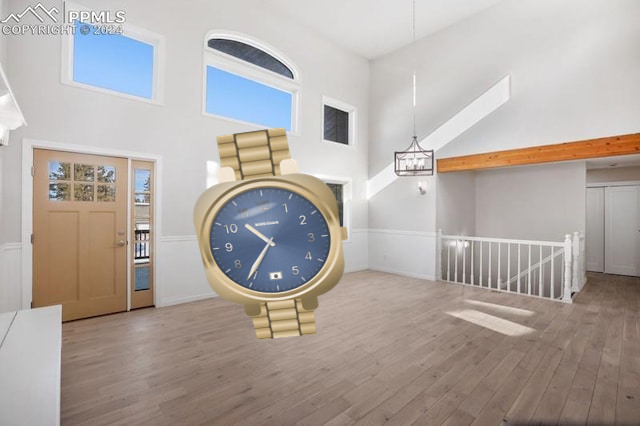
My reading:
**10:36**
